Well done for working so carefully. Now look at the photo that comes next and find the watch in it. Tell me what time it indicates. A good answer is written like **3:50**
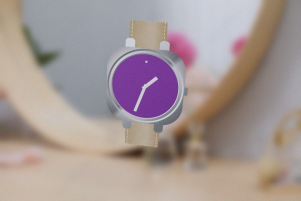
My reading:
**1:33**
